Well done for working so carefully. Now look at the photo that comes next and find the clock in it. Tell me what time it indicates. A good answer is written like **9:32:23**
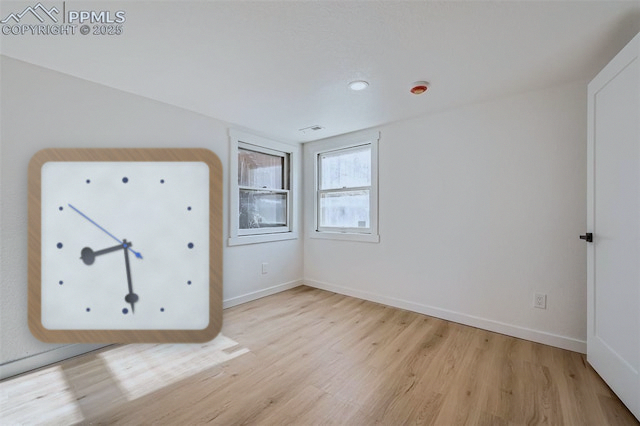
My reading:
**8:28:51**
